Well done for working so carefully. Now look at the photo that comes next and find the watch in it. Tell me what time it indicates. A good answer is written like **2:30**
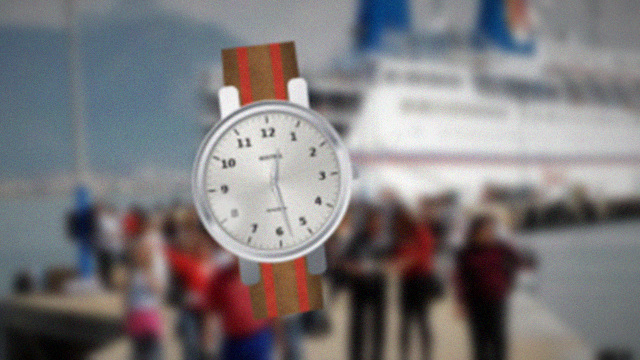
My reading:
**12:28**
